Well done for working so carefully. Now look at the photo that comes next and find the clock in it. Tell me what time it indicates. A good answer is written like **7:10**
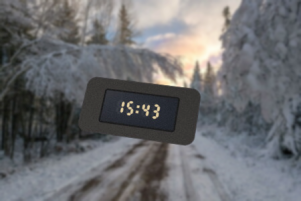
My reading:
**15:43**
